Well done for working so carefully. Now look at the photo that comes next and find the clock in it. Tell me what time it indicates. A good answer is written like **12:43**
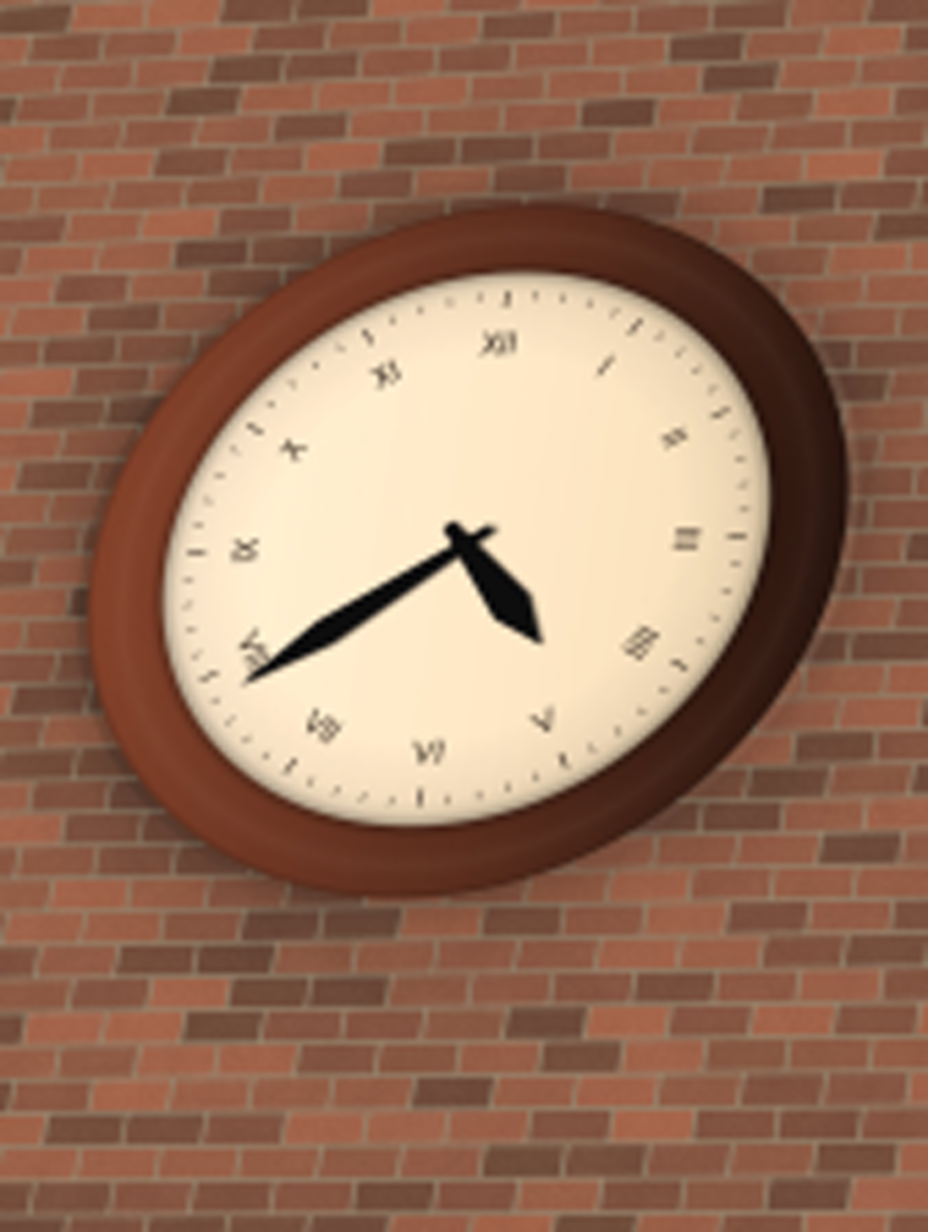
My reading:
**4:39**
